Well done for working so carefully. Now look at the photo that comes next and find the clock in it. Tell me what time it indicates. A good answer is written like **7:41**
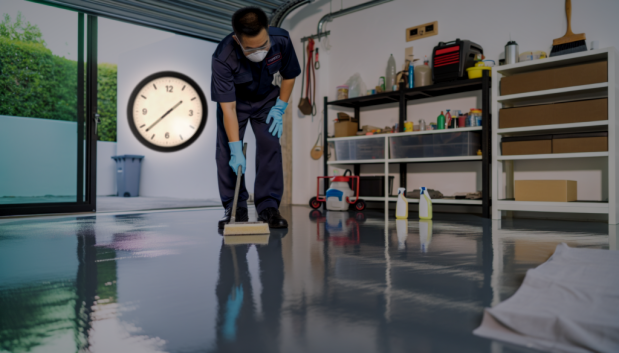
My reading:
**1:38**
